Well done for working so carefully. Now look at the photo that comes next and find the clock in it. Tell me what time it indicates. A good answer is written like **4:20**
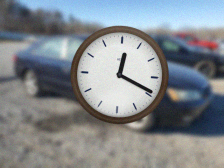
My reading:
**12:19**
